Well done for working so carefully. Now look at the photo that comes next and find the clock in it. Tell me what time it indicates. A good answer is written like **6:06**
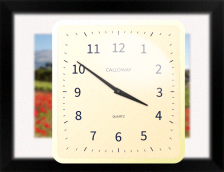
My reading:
**3:51**
